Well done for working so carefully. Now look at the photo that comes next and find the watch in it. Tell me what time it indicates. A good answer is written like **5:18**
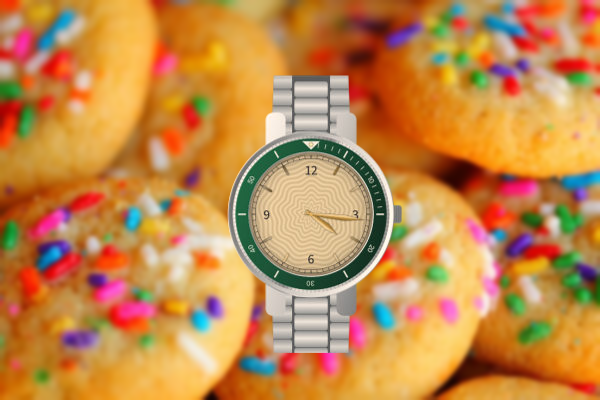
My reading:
**4:16**
